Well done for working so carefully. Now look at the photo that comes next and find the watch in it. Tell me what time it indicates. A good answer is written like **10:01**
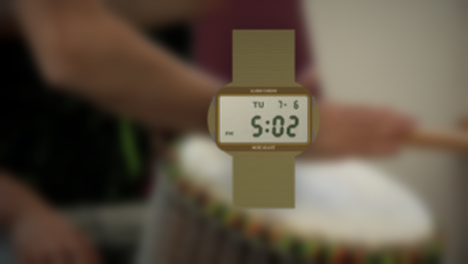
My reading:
**5:02**
